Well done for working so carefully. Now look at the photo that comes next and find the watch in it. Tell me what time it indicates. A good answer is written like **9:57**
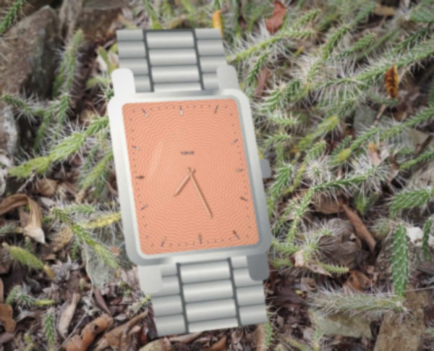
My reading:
**7:27**
